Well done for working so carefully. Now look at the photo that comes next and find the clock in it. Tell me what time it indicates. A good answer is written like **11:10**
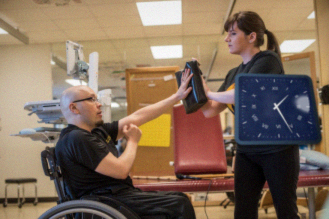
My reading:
**1:26**
